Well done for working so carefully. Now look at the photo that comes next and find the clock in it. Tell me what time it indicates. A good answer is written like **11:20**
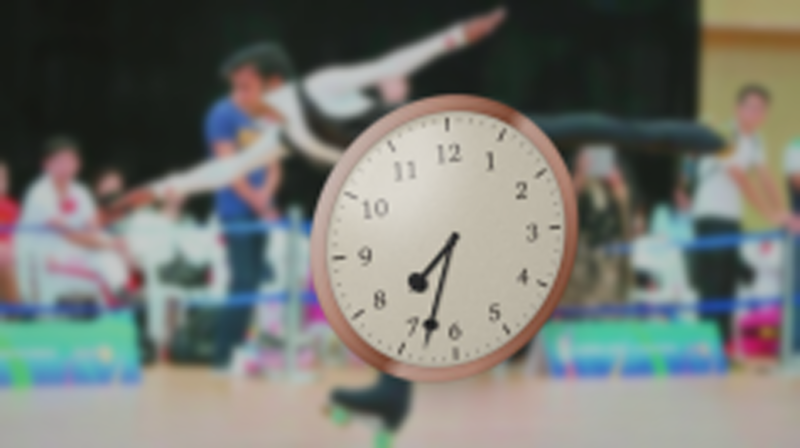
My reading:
**7:33**
